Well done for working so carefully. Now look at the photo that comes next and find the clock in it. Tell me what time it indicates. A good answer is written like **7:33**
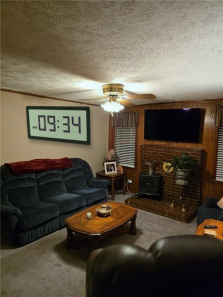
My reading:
**9:34**
